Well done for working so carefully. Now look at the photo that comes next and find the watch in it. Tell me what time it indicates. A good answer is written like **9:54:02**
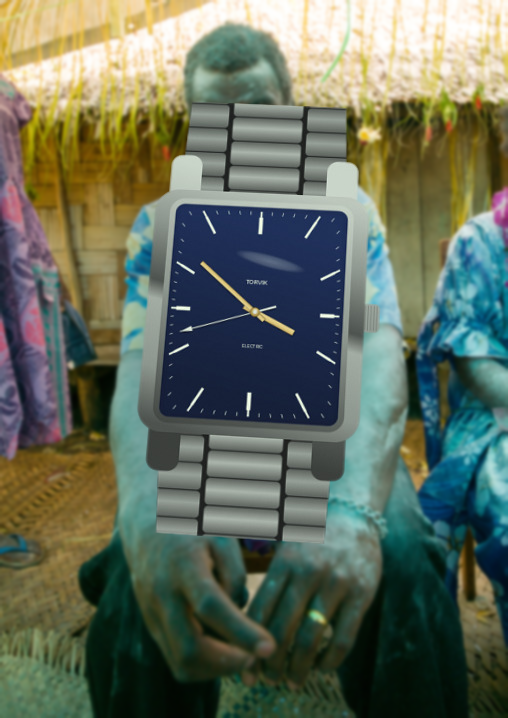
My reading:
**3:51:42**
